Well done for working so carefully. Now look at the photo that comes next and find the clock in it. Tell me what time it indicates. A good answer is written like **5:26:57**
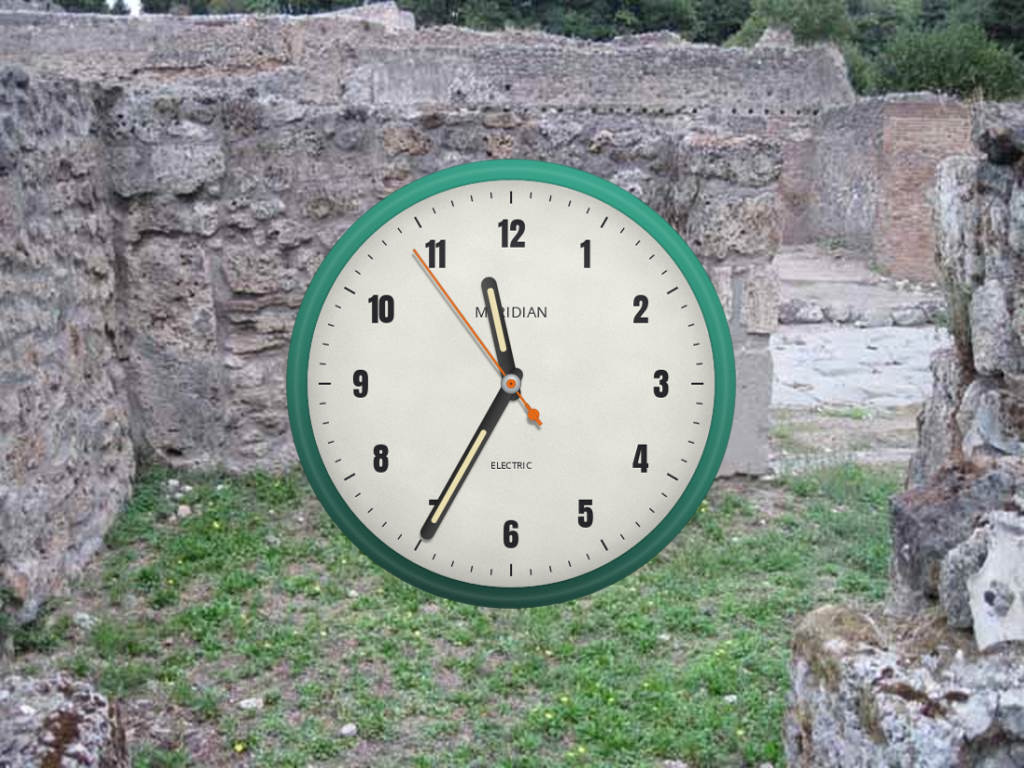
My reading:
**11:34:54**
